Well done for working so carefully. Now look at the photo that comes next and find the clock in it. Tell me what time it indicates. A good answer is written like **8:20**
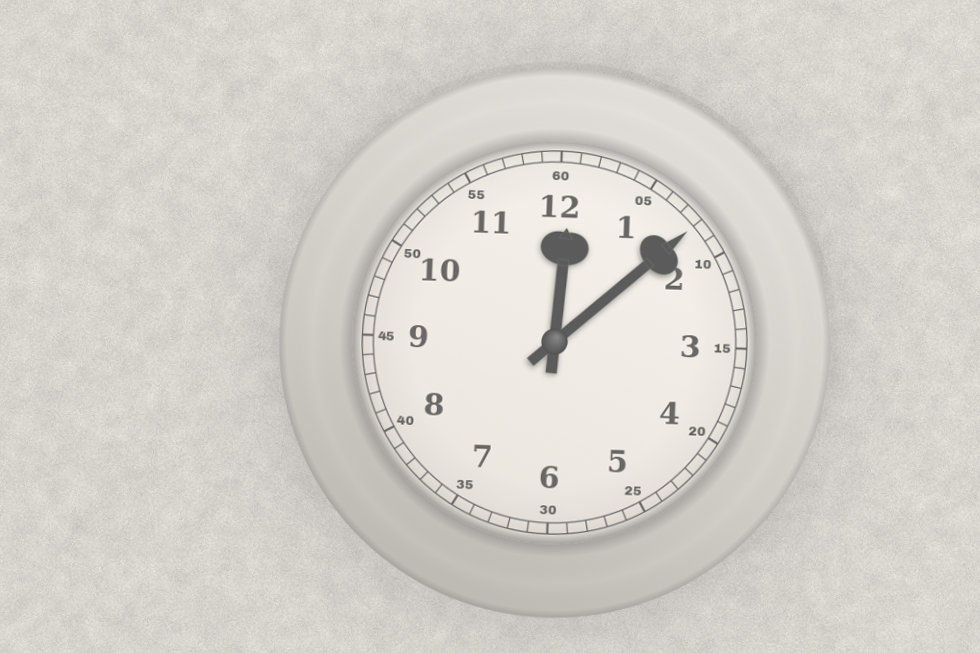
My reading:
**12:08**
